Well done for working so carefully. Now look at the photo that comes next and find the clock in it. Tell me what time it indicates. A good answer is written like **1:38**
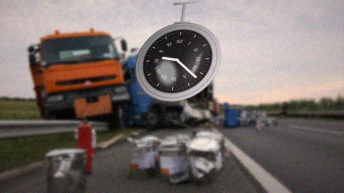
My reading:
**9:22**
